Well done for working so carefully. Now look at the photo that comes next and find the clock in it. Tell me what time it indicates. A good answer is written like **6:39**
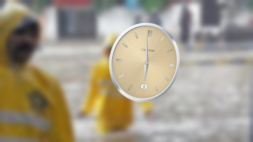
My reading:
**5:59**
